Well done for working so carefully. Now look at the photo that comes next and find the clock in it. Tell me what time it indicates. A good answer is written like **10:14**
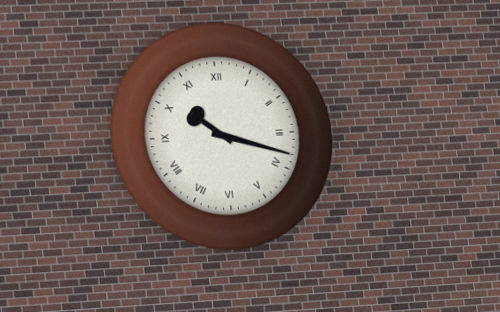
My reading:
**10:18**
